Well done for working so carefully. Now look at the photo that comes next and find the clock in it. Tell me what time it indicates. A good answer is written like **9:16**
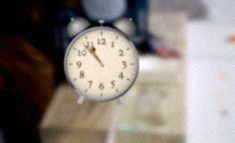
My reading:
**10:53**
